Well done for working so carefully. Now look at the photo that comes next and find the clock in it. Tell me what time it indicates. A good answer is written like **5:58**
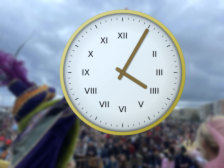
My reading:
**4:05**
